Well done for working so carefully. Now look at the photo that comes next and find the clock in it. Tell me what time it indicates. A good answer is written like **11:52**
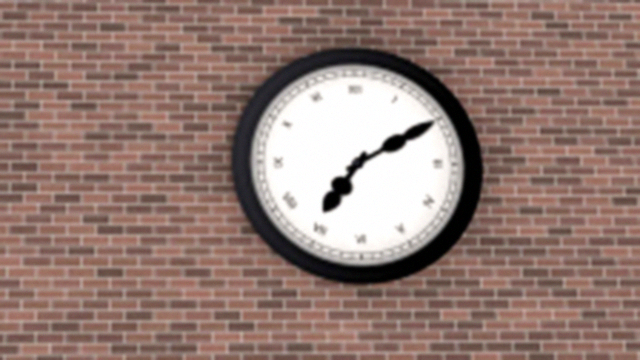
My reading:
**7:10**
